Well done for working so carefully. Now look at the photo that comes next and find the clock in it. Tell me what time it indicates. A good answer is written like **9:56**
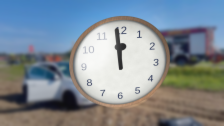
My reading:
**11:59**
